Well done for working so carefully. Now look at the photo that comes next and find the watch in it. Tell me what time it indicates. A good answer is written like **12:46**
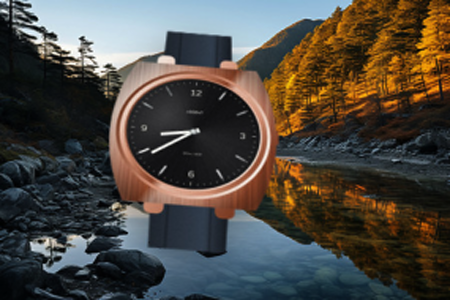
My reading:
**8:39**
